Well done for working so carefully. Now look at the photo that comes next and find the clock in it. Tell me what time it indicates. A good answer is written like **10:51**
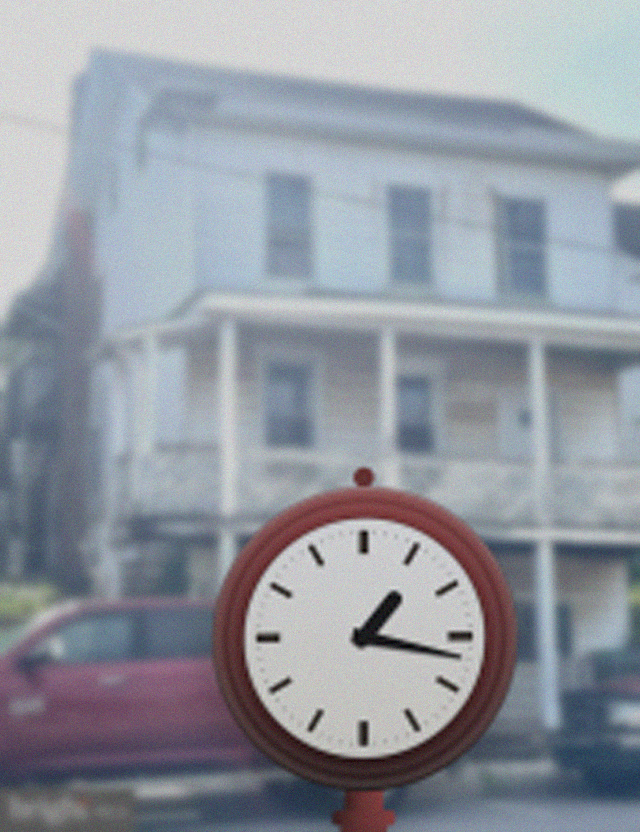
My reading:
**1:17**
